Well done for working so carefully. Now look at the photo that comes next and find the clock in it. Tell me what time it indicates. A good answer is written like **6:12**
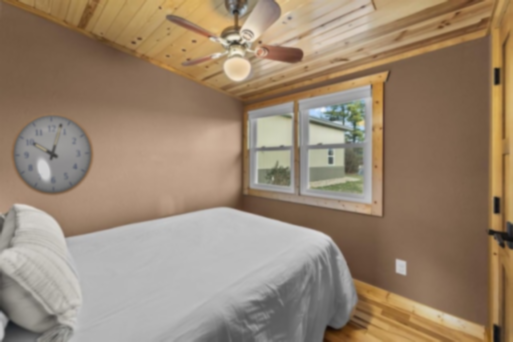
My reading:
**10:03**
